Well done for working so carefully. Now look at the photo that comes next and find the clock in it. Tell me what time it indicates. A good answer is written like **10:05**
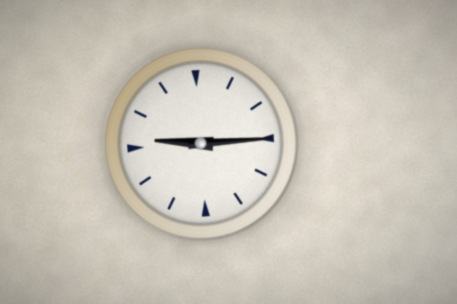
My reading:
**9:15**
